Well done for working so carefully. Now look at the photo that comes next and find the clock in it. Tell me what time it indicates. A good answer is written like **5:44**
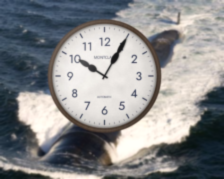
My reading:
**10:05**
